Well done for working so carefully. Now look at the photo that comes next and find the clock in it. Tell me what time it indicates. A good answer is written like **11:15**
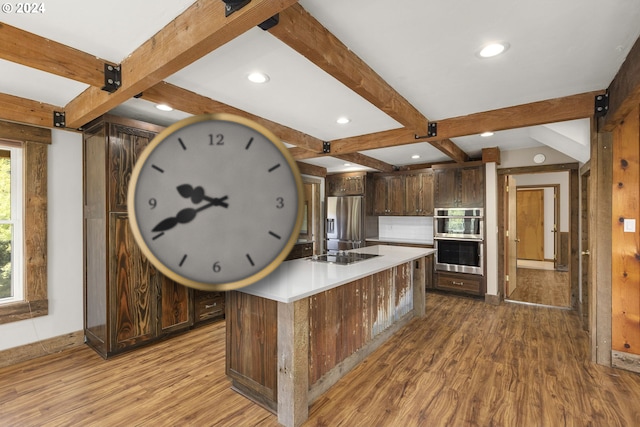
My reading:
**9:41**
